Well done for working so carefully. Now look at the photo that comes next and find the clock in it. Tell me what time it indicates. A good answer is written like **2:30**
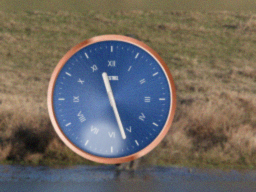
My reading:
**11:27**
